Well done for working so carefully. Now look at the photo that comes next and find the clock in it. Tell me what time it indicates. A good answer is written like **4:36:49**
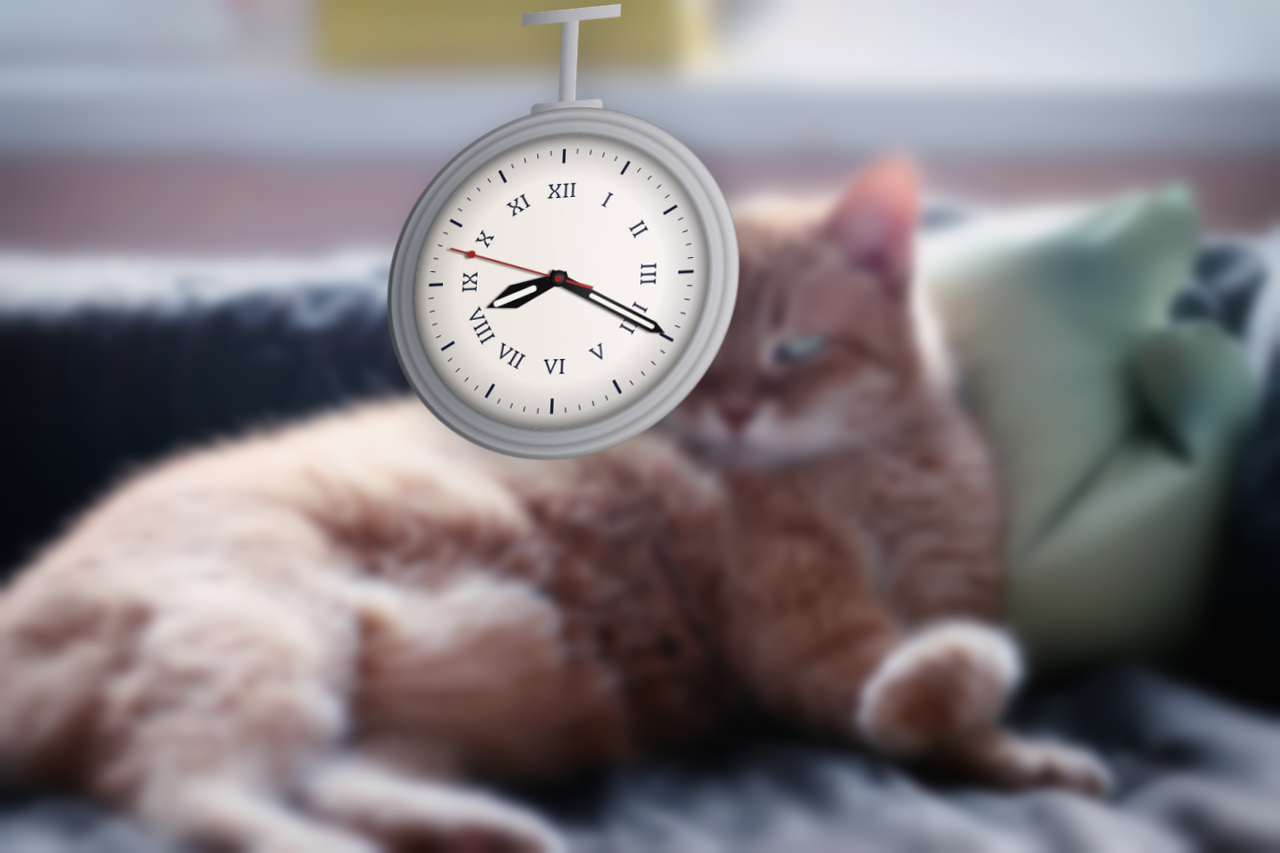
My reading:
**8:19:48**
